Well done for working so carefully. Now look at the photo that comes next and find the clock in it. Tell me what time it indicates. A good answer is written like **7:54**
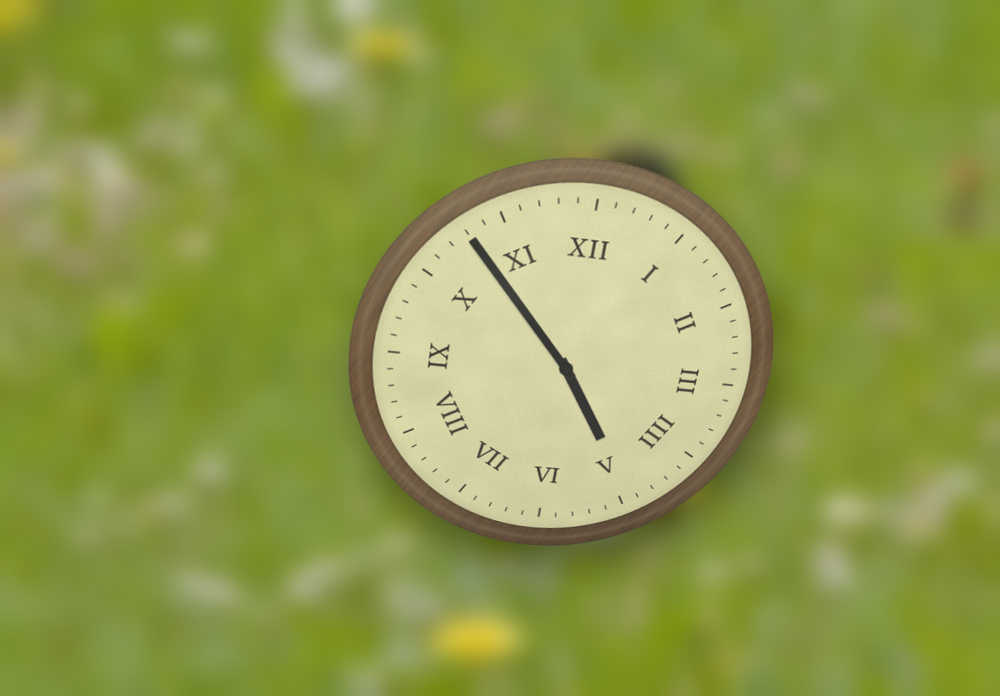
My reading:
**4:53**
